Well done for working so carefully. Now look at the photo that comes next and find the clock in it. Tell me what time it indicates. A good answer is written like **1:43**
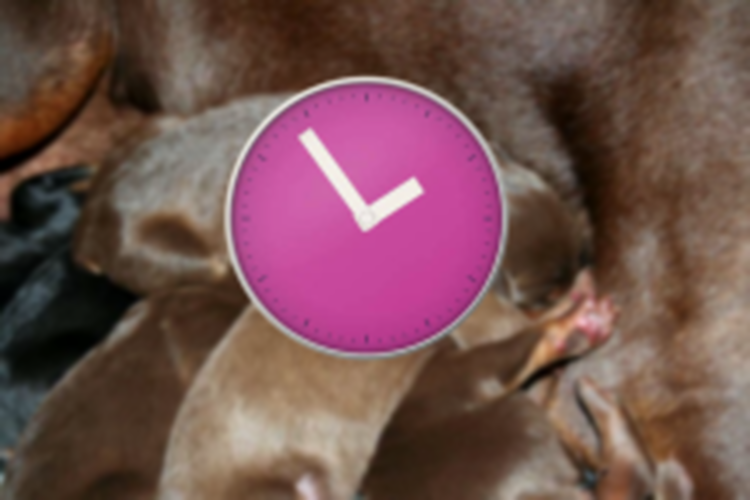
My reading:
**1:54**
